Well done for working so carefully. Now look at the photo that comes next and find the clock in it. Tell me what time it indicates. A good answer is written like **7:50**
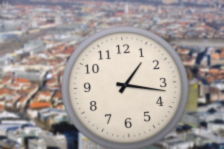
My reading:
**1:17**
